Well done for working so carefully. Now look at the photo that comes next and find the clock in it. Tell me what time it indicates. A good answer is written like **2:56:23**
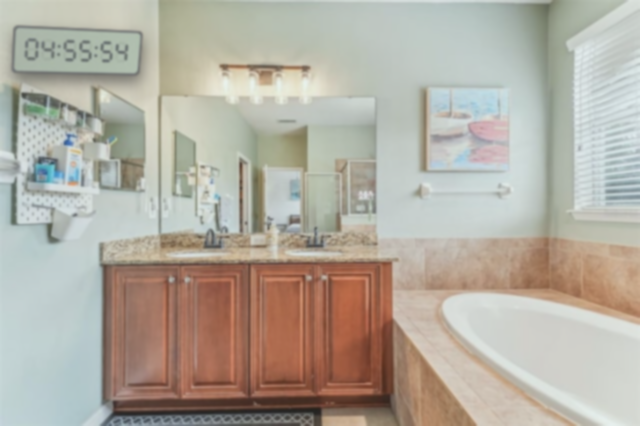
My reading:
**4:55:54**
